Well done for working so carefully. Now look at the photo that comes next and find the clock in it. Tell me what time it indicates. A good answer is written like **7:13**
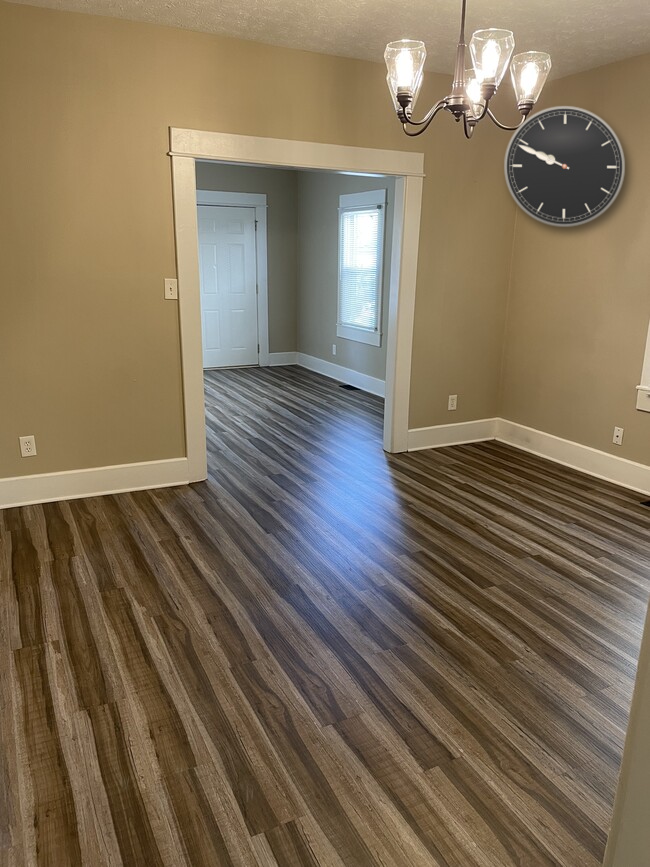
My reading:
**9:49**
